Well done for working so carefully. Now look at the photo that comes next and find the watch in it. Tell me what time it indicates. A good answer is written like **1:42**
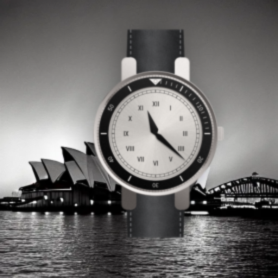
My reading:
**11:22**
